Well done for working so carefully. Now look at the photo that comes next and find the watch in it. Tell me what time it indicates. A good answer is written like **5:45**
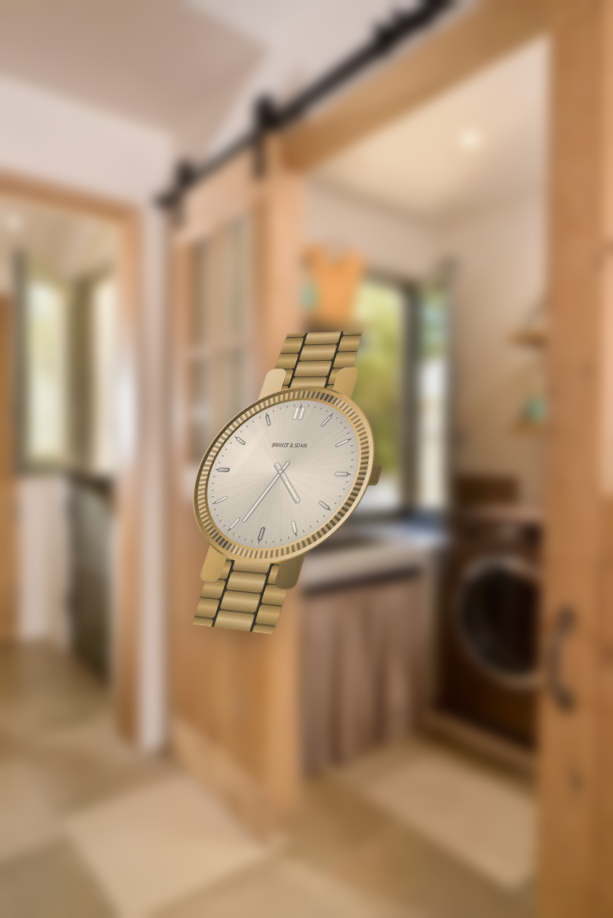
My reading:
**4:34**
